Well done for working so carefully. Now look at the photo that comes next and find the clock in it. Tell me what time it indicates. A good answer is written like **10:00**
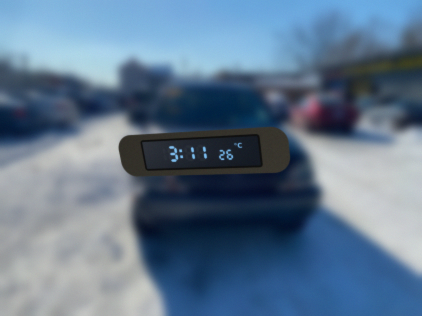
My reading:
**3:11**
